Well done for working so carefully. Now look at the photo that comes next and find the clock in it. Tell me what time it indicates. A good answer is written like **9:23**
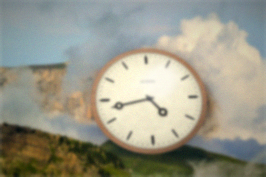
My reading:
**4:43**
